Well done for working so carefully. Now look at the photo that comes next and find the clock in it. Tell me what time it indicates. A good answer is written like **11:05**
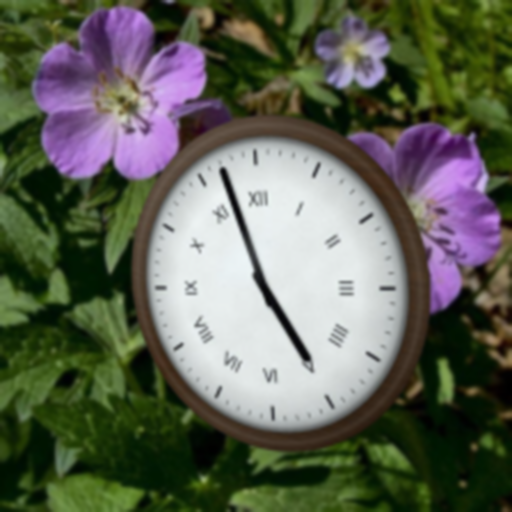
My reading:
**4:57**
